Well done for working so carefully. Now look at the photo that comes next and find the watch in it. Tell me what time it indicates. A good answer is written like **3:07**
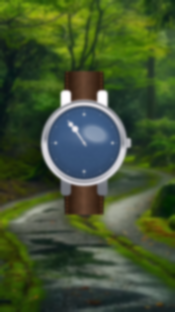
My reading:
**10:54**
